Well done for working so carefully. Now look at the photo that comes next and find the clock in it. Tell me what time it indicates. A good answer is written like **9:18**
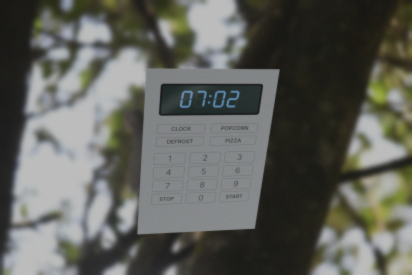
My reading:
**7:02**
